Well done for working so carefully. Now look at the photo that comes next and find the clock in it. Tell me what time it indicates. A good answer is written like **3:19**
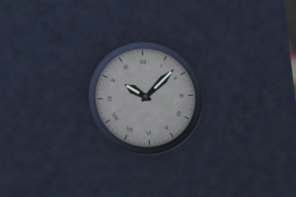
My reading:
**10:08**
